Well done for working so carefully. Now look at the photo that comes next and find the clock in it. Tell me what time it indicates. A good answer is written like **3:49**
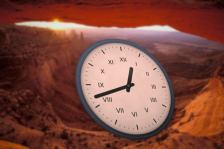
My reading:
**12:42**
